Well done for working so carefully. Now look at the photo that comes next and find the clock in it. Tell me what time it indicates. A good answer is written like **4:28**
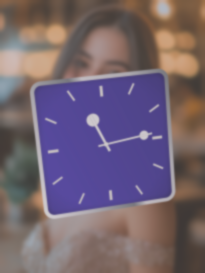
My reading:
**11:14**
